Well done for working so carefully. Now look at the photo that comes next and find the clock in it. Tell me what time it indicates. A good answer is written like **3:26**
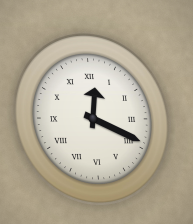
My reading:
**12:19**
